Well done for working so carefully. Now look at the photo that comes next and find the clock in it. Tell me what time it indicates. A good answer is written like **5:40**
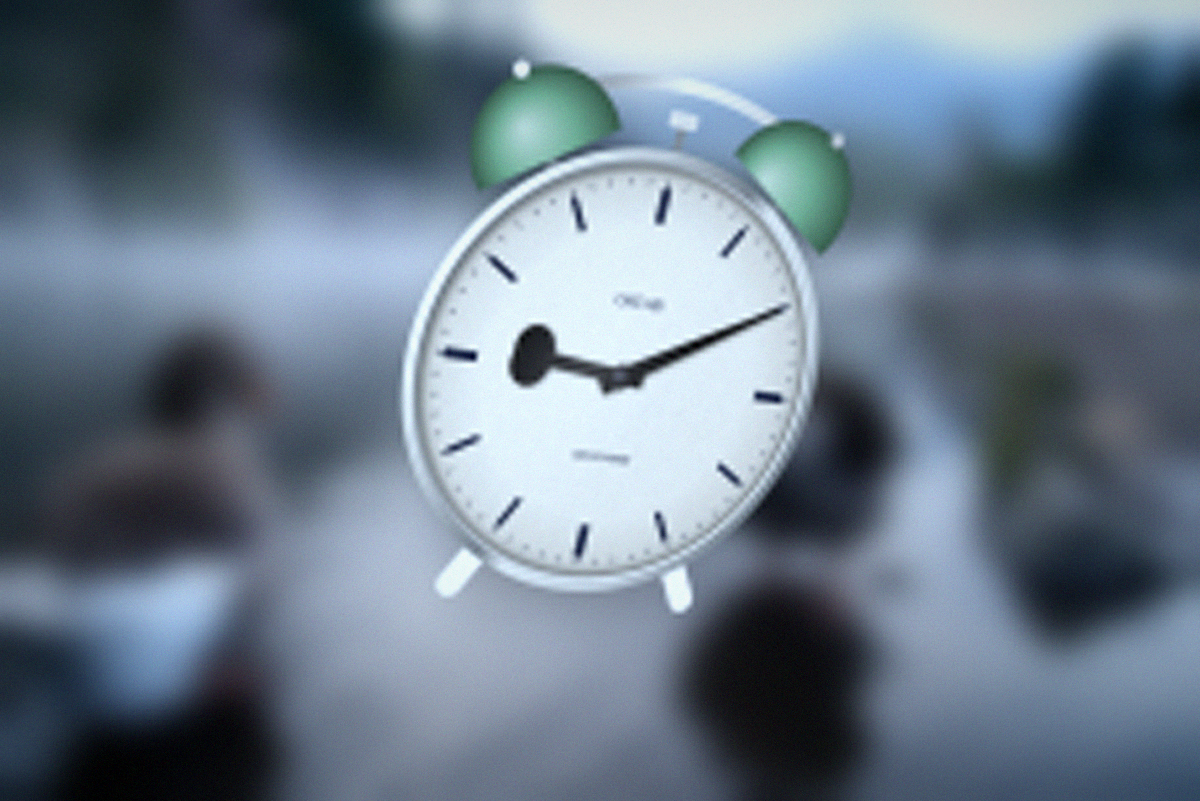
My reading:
**9:10**
